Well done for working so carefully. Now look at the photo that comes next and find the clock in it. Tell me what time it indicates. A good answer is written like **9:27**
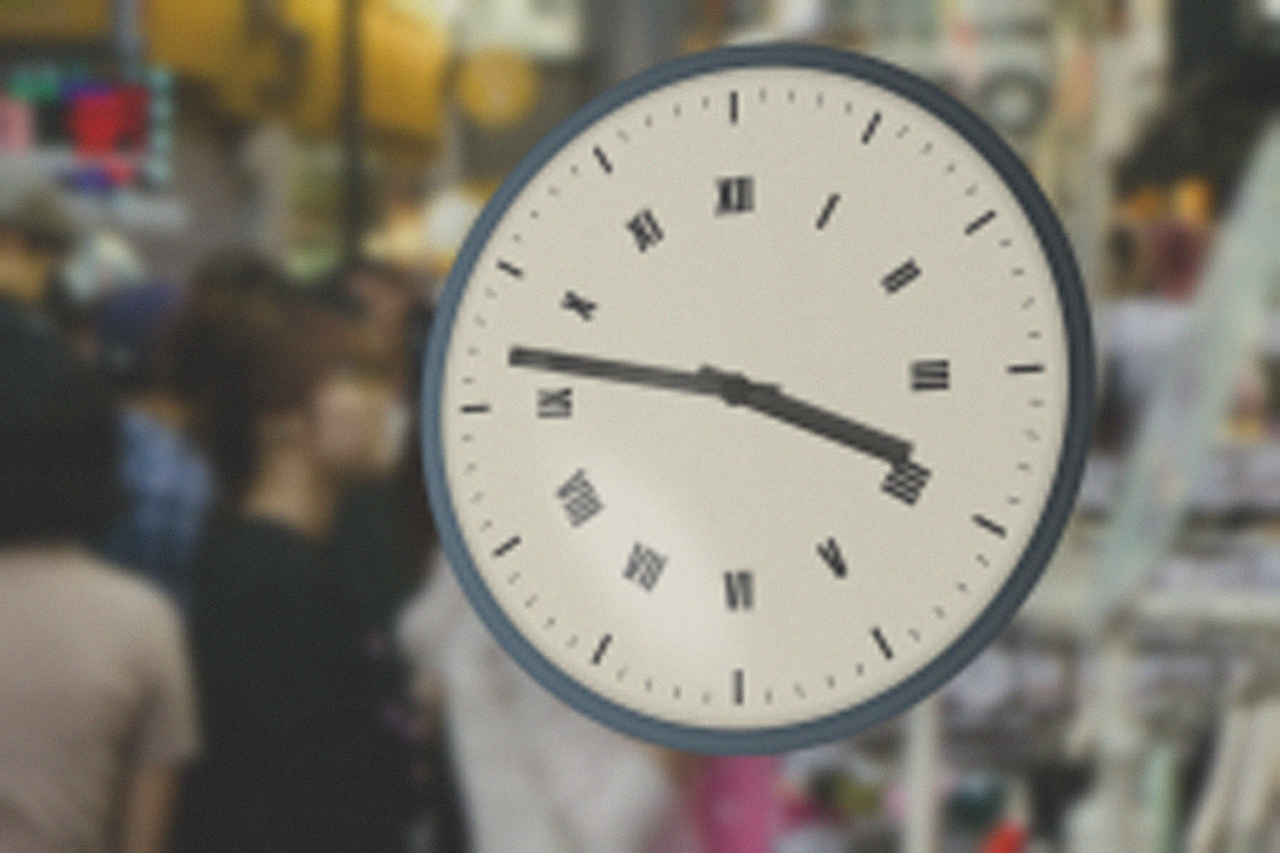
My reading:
**3:47**
